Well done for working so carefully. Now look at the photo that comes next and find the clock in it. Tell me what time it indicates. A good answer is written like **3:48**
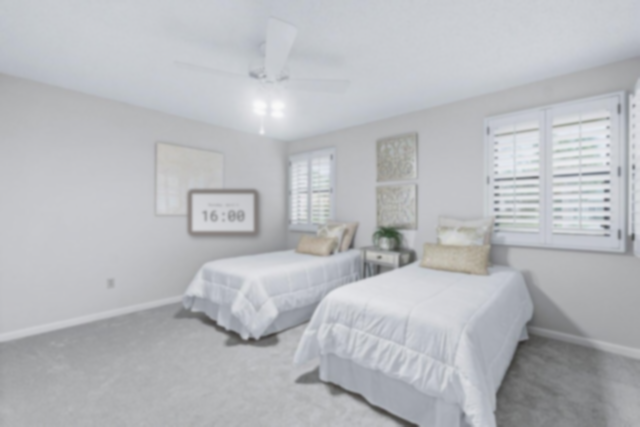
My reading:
**16:00**
